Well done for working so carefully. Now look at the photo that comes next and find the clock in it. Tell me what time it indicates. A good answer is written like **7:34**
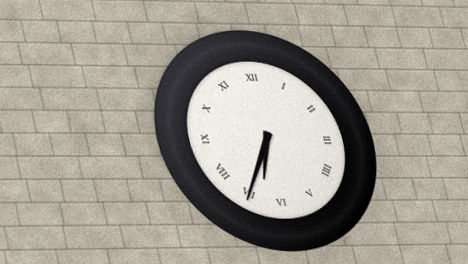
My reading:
**6:35**
